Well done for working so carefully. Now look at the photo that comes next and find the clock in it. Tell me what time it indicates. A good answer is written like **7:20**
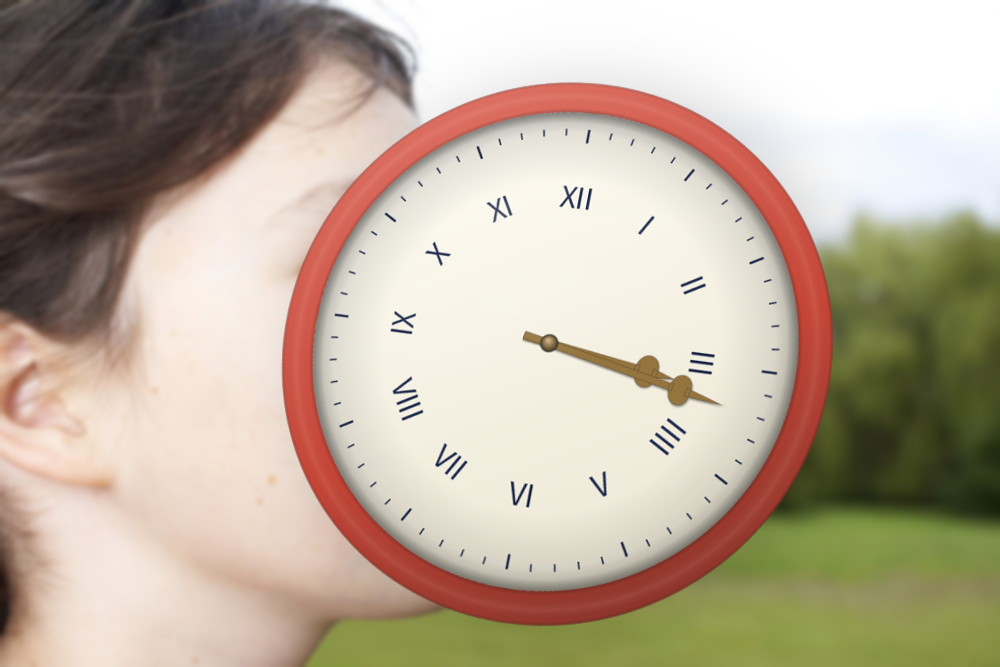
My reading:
**3:17**
